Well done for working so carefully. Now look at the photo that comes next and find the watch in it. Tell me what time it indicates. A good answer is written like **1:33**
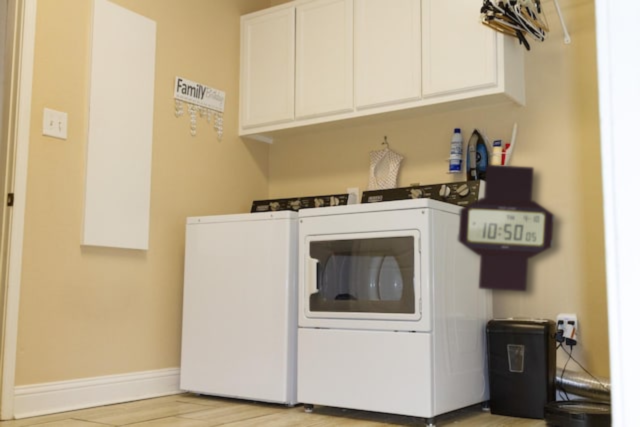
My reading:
**10:50**
